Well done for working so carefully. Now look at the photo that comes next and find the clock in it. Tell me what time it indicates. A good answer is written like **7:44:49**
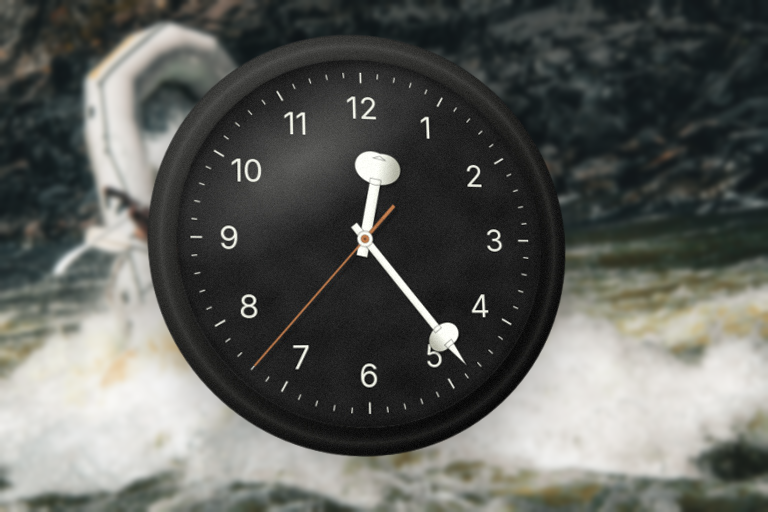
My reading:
**12:23:37**
